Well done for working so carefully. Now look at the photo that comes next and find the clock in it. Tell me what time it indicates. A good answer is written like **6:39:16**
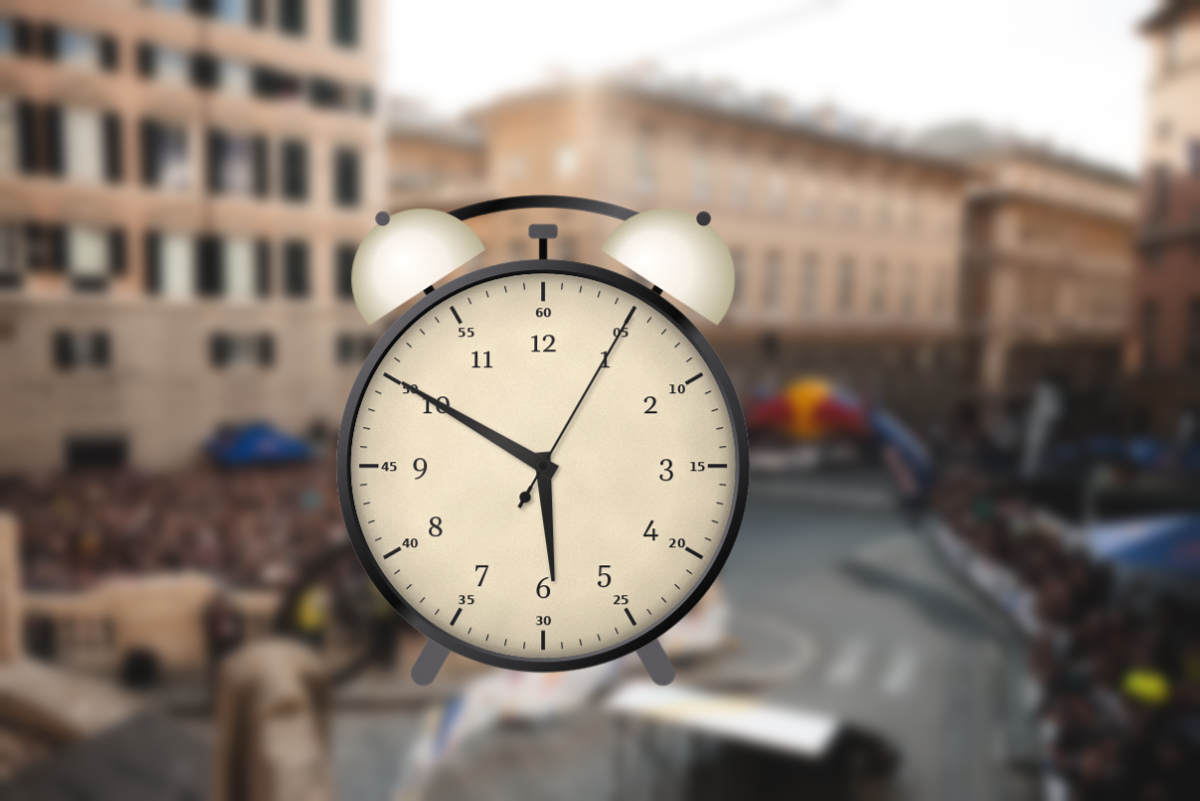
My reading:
**5:50:05**
